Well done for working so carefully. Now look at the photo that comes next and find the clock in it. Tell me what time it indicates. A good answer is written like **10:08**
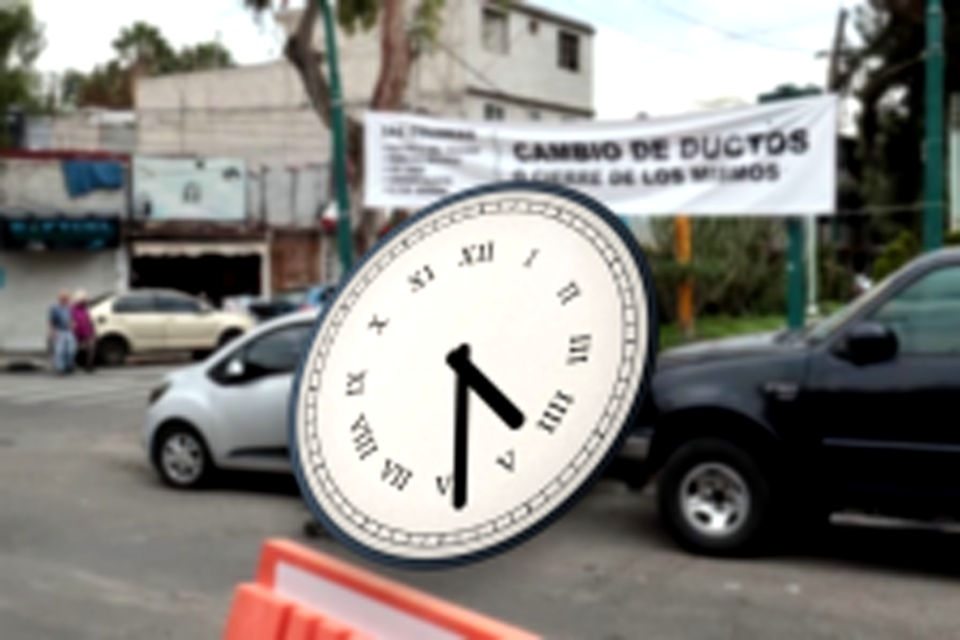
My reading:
**4:29**
